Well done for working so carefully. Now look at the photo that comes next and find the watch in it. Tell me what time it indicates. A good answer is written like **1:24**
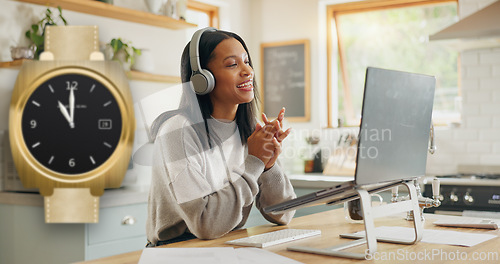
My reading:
**11:00**
